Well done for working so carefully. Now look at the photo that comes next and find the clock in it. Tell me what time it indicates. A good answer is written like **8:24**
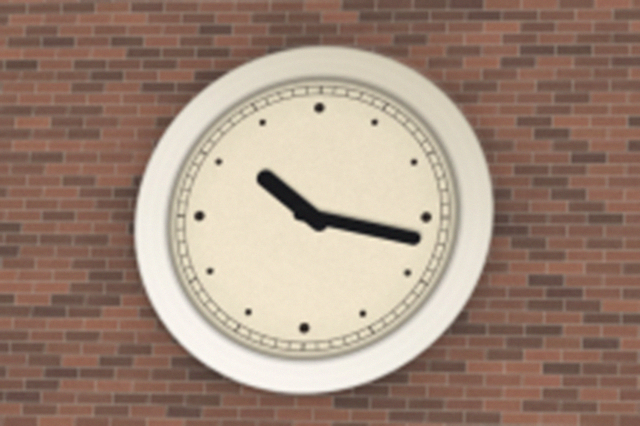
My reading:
**10:17**
